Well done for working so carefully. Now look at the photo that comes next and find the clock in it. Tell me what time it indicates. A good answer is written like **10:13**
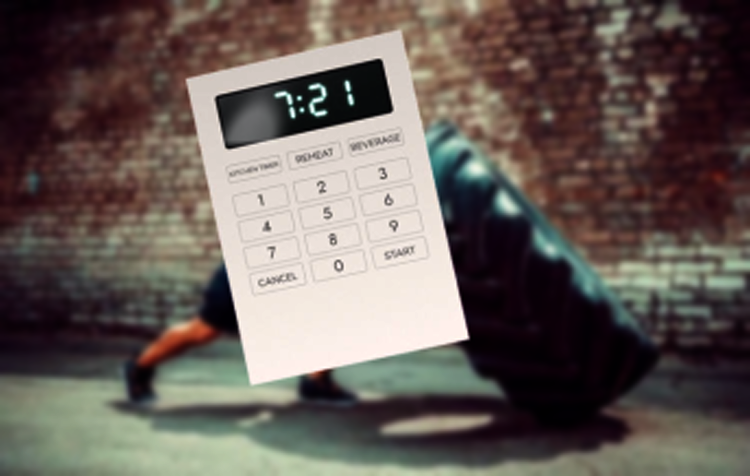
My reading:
**7:21**
